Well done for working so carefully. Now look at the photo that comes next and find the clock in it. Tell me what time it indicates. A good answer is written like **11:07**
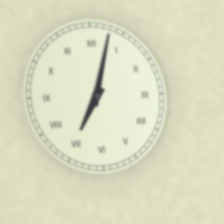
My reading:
**7:03**
